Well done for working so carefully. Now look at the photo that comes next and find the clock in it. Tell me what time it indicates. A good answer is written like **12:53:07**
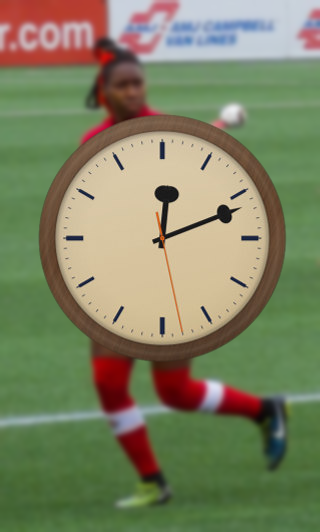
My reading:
**12:11:28**
